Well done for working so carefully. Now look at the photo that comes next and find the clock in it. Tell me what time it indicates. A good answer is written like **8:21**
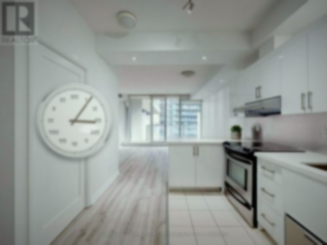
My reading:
**3:06**
